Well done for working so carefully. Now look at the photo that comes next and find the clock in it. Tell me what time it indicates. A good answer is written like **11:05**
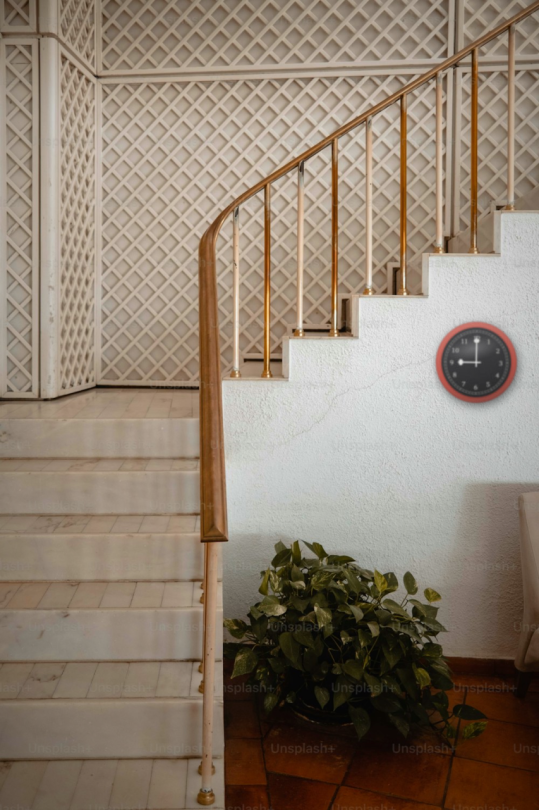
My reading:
**9:00**
